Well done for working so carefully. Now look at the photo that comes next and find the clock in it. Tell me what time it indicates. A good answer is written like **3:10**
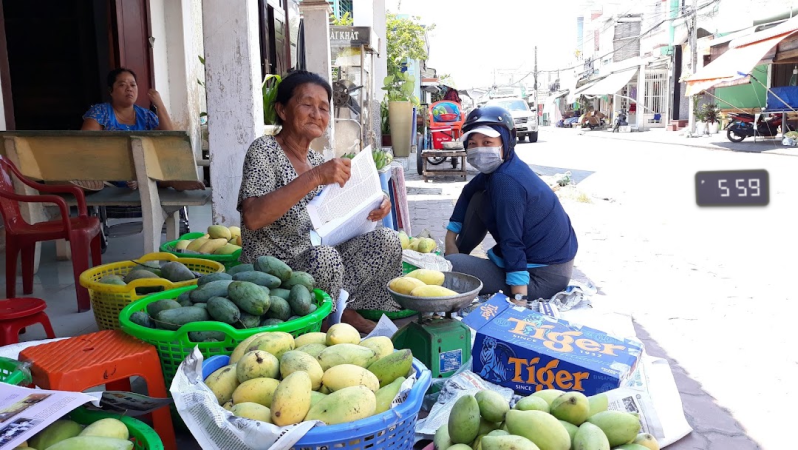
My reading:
**5:59**
